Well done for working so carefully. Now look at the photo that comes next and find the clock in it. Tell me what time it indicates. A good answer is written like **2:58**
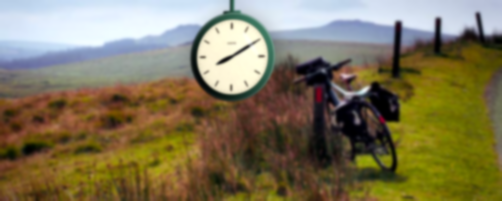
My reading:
**8:10**
